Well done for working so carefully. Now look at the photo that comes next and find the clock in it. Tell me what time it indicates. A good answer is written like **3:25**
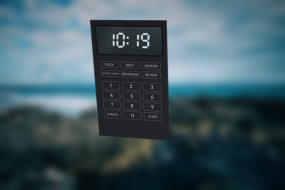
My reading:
**10:19**
